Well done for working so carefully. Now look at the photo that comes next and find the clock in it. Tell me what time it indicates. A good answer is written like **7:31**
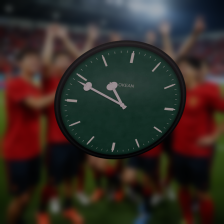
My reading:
**10:49**
